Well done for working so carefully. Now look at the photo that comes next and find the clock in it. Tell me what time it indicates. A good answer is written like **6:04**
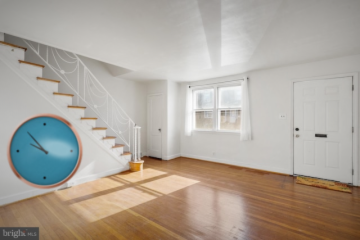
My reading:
**9:53**
